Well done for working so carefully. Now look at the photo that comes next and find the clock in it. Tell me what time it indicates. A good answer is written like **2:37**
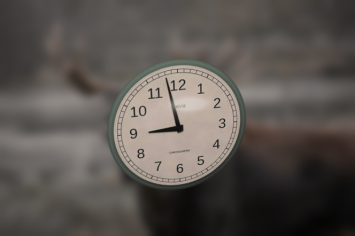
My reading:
**8:58**
